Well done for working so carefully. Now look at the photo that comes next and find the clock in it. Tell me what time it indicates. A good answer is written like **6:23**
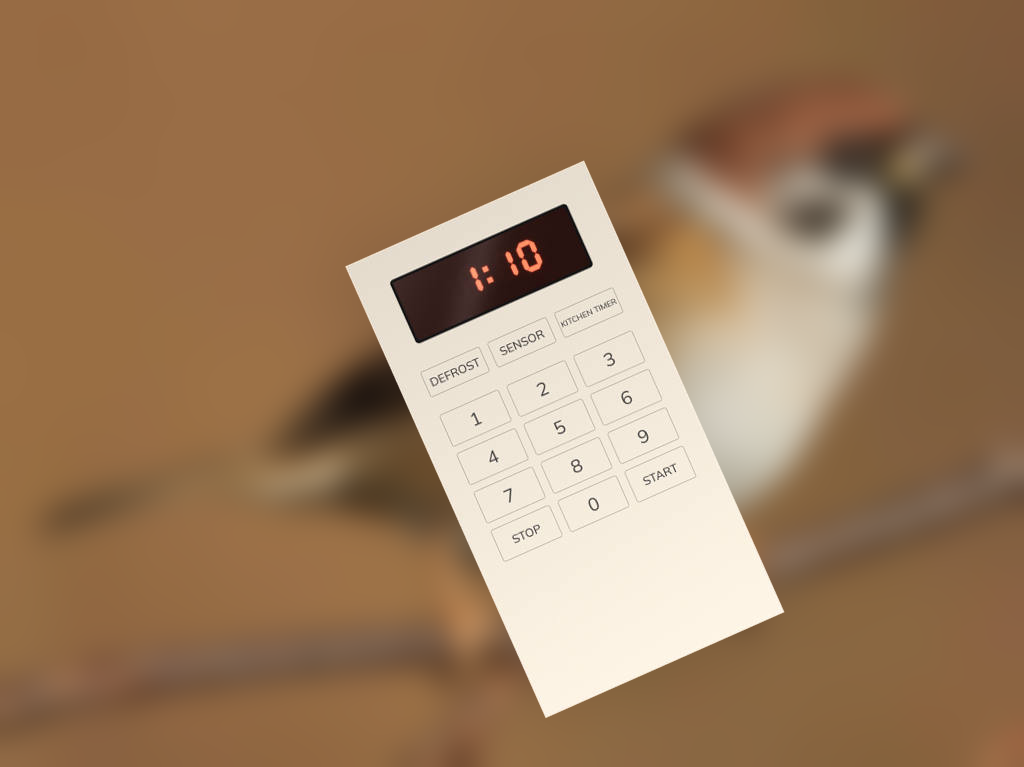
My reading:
**1:10**
